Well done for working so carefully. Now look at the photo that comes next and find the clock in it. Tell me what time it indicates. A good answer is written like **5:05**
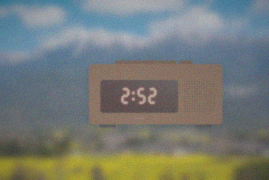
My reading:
**2:52**
